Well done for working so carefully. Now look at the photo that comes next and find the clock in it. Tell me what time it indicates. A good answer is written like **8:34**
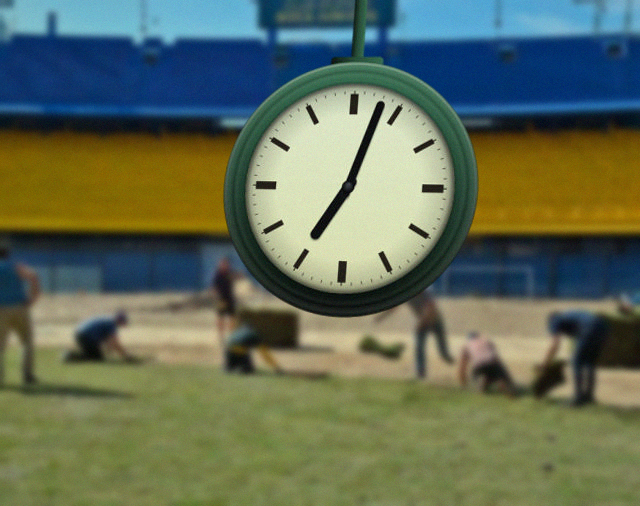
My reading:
**7:03**
